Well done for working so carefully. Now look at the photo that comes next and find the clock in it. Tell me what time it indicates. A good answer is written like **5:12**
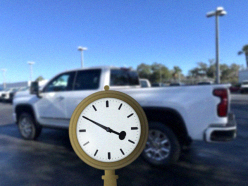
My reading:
**3:50**
